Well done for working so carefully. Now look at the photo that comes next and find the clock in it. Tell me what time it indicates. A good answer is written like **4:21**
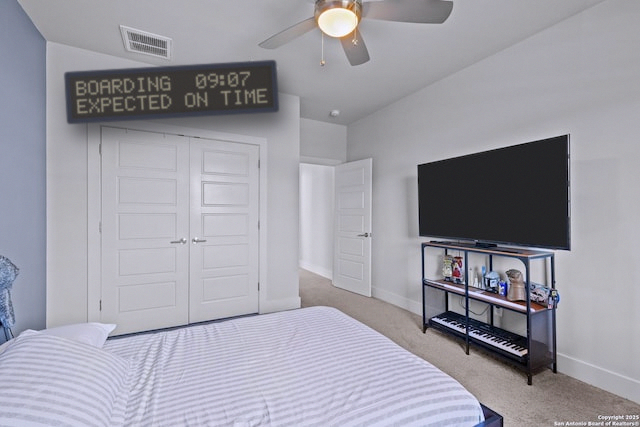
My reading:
**9:07**
